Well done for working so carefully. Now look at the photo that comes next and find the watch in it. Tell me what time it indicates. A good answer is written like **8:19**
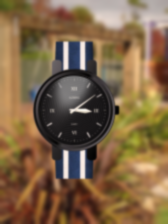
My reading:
**3:09**
